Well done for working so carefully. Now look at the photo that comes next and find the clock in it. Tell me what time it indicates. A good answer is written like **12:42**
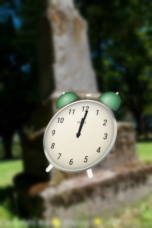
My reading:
**12:01**
